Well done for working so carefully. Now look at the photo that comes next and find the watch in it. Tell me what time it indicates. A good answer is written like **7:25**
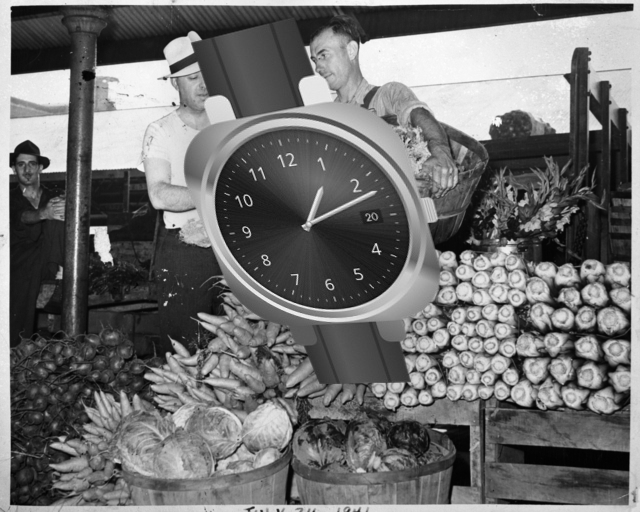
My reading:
**1:12**
